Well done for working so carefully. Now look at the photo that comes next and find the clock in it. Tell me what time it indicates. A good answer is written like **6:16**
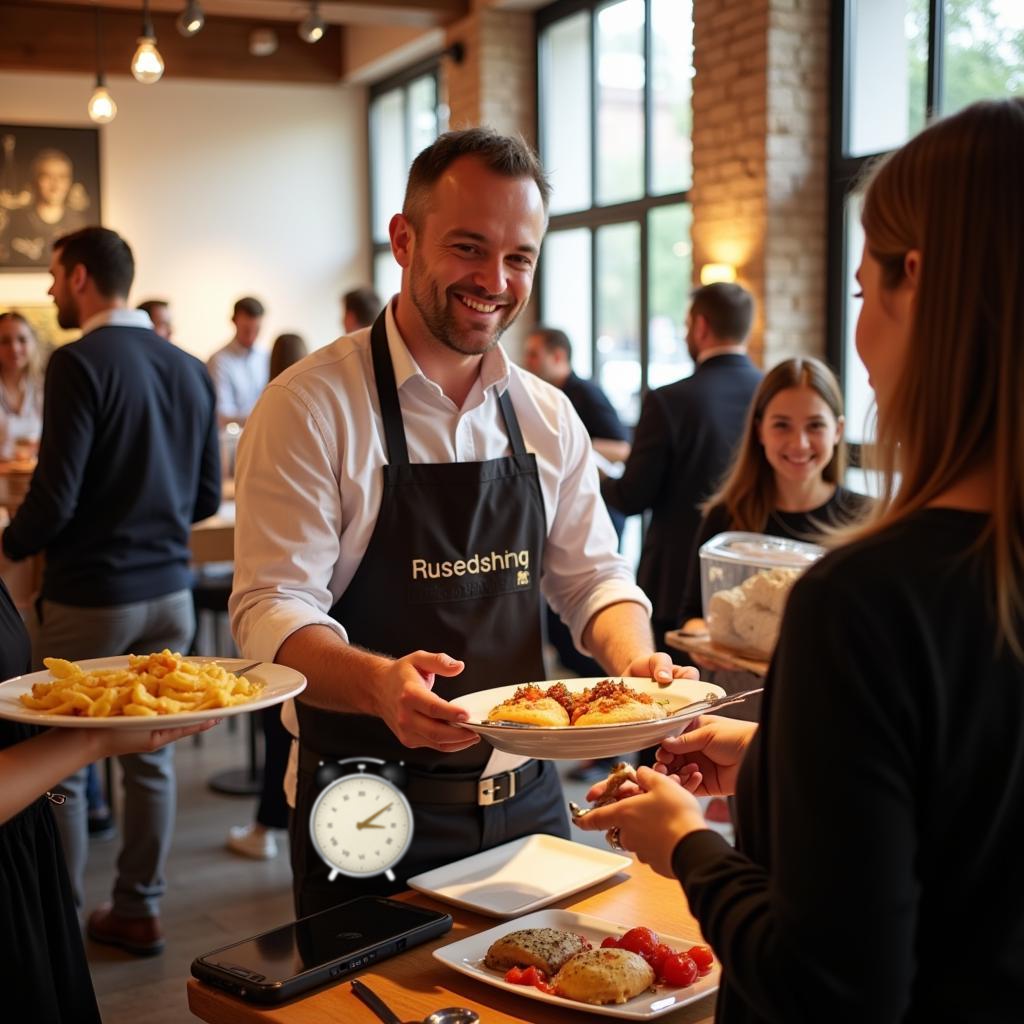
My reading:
**3:09**
